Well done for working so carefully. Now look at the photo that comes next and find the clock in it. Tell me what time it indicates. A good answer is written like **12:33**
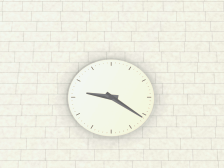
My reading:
**9:21**
